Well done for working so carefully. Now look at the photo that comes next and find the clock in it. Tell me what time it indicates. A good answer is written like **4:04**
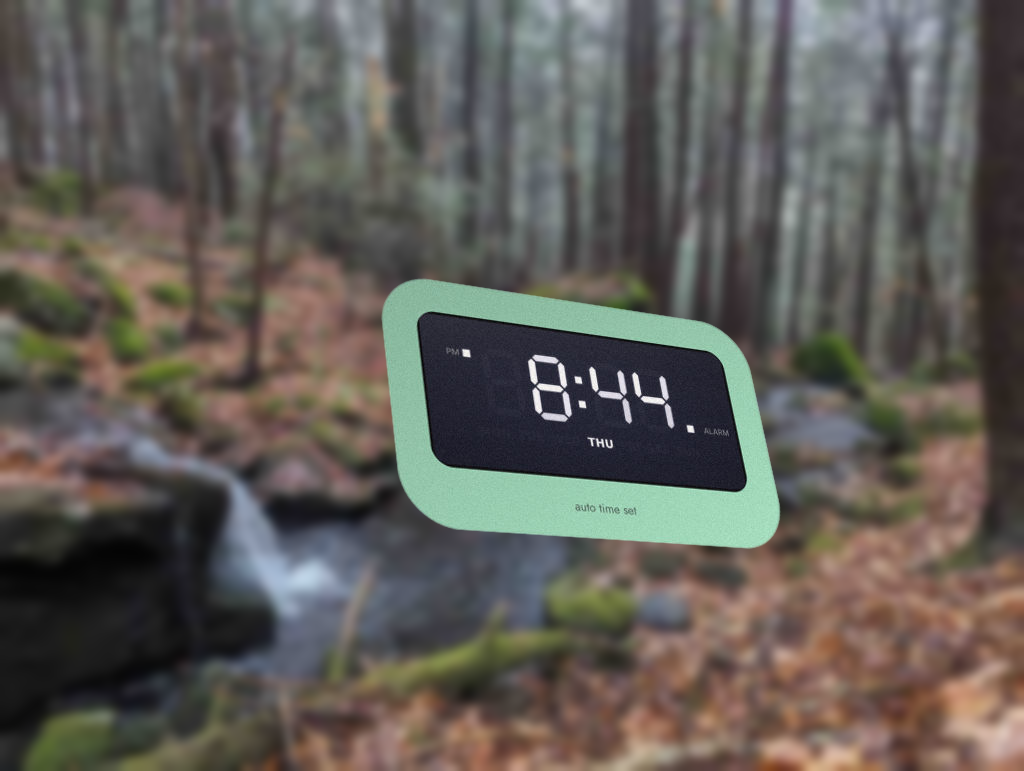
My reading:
**8:44**
